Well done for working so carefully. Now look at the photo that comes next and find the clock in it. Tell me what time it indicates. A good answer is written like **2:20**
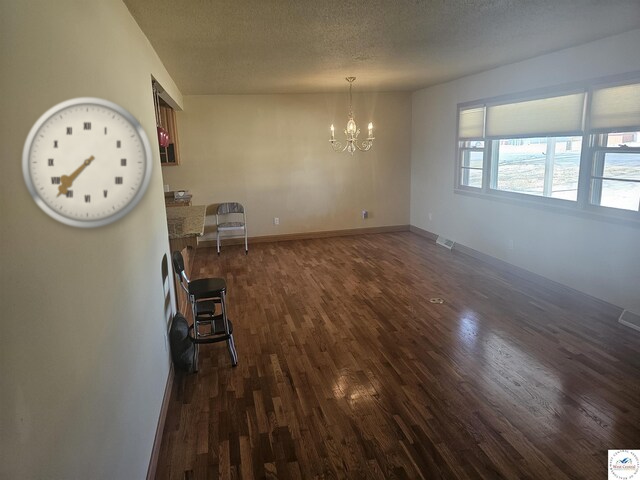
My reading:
**7:37**
